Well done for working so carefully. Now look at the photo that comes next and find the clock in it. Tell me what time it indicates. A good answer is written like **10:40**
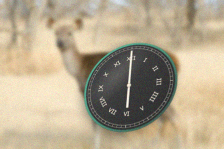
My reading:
**6:00**
